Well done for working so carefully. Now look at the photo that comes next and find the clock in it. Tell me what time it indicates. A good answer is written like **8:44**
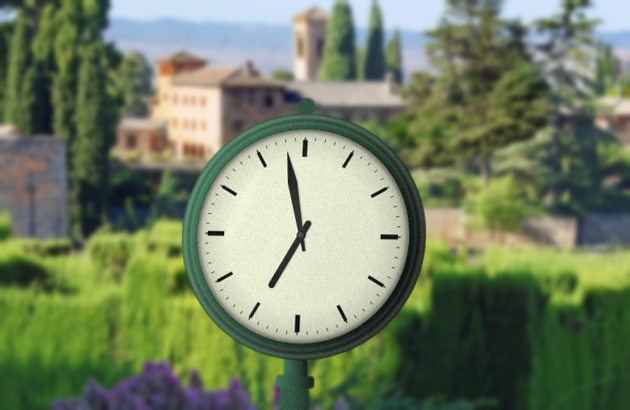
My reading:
**6:58**
